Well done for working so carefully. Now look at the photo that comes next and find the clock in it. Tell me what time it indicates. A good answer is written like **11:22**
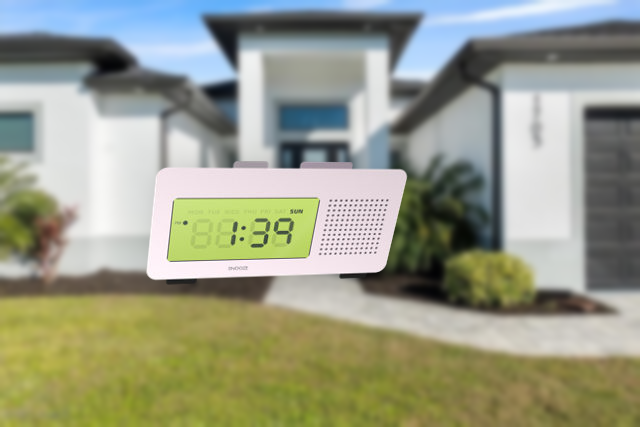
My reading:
**1:39**
